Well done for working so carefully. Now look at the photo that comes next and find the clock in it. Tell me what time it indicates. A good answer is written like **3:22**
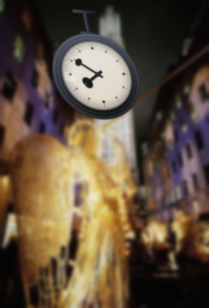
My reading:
**7:51**
